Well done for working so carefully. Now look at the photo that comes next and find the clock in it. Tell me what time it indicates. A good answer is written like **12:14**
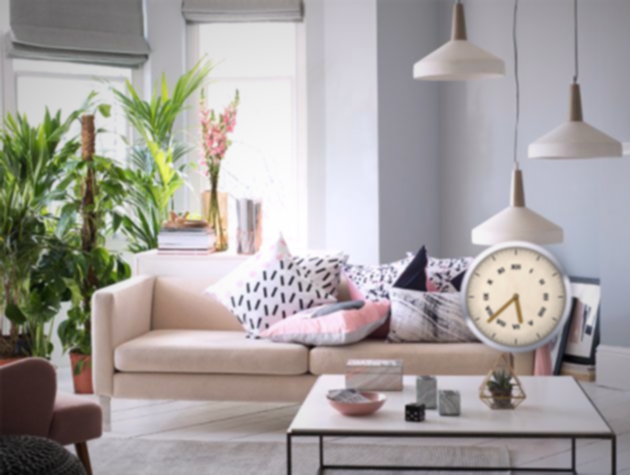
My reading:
**5:38**
